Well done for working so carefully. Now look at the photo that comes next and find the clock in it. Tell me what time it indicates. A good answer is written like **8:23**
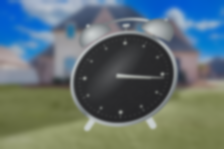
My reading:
**3:16**
